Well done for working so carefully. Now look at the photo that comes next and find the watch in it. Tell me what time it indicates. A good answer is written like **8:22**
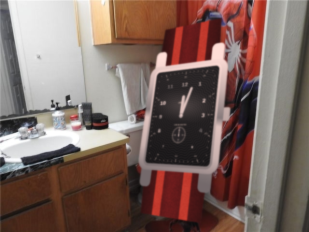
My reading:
**12:03**
